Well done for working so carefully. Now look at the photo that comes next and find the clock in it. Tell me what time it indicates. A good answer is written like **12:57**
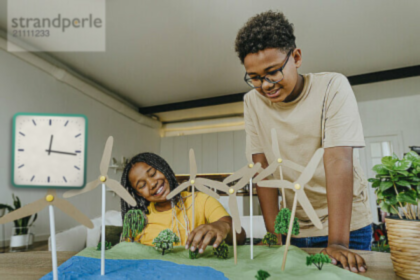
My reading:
**12:16**
